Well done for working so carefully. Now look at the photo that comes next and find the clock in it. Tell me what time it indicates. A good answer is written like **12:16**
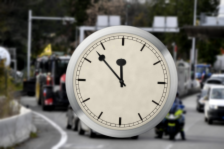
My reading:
**11:53**
